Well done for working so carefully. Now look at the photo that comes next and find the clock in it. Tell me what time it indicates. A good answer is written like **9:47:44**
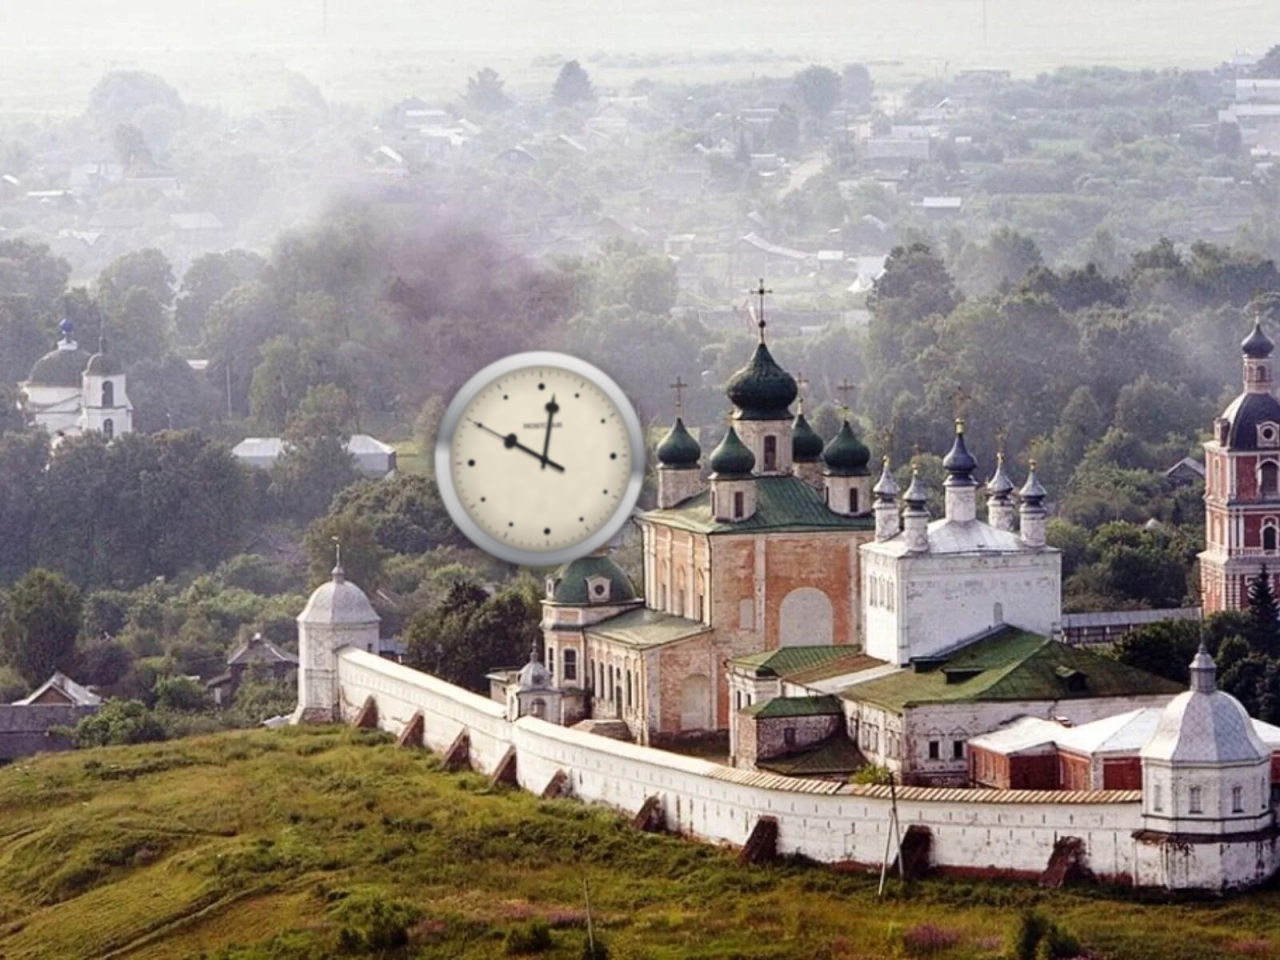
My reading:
**10:01:50**
